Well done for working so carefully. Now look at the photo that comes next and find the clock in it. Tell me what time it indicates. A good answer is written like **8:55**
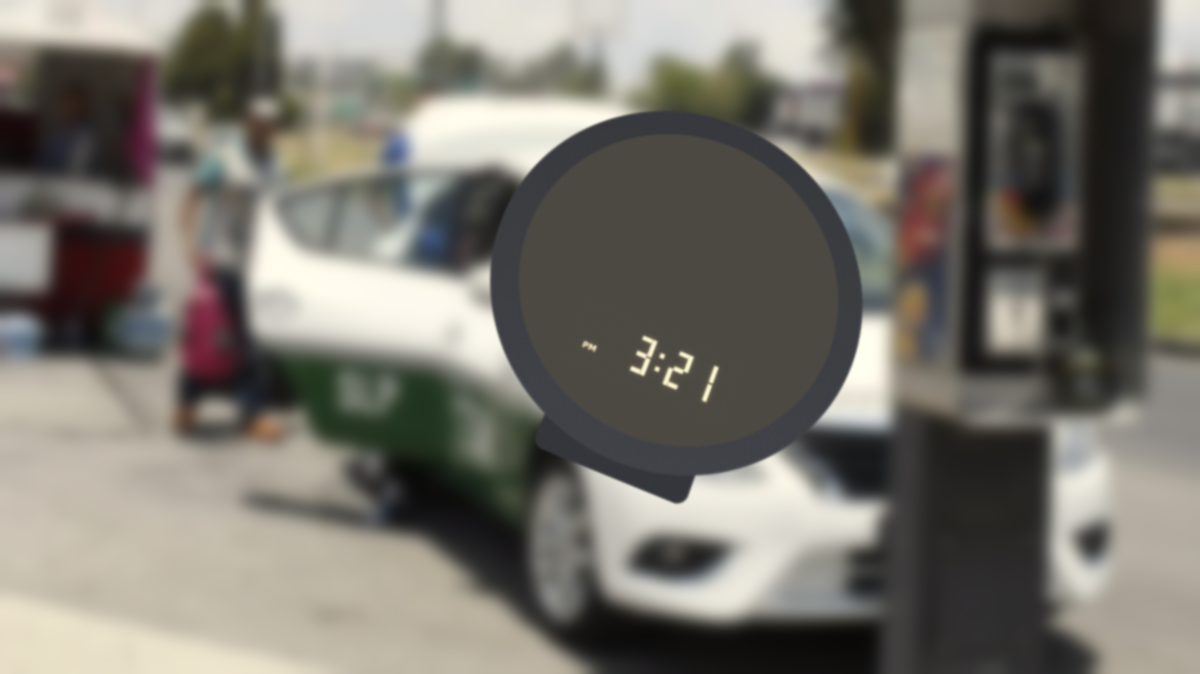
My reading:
**3:21**
